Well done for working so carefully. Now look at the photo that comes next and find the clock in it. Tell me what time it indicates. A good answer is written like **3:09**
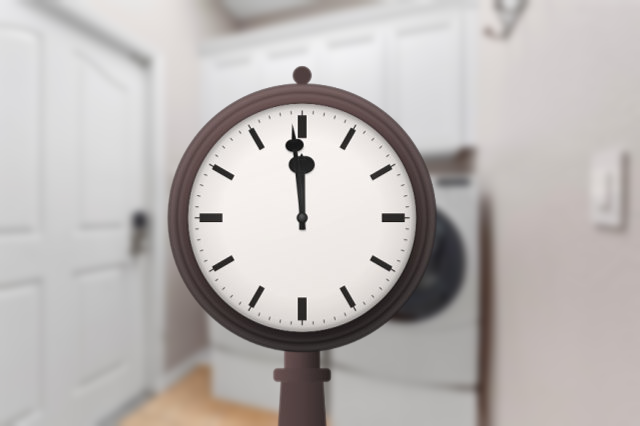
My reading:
**11:59**
